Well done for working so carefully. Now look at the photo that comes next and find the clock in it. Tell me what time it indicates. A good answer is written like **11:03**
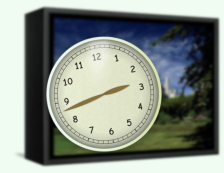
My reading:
**2:43**
